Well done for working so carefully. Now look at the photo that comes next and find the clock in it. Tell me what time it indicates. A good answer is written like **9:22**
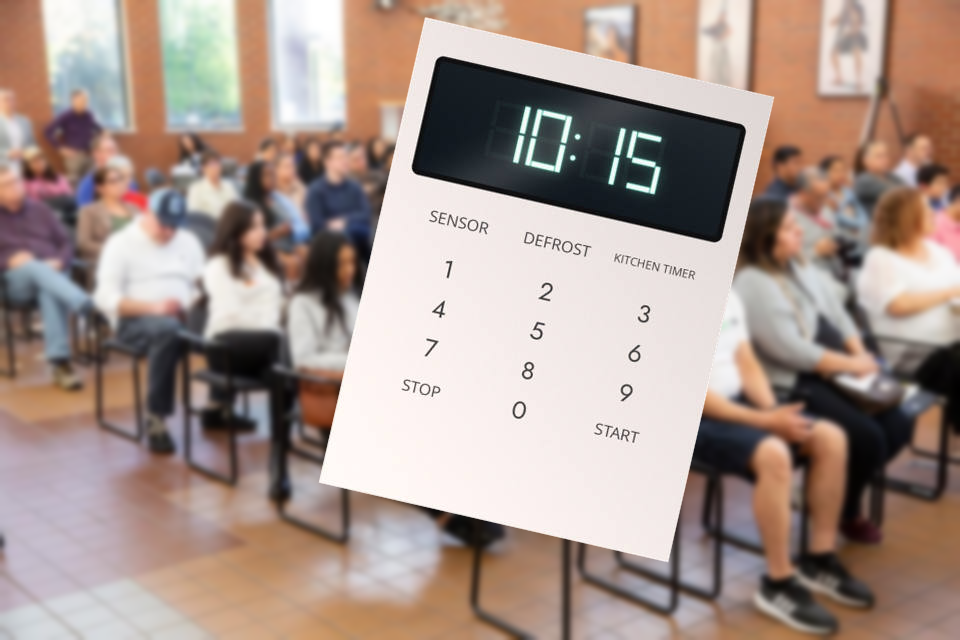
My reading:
**10:15**
